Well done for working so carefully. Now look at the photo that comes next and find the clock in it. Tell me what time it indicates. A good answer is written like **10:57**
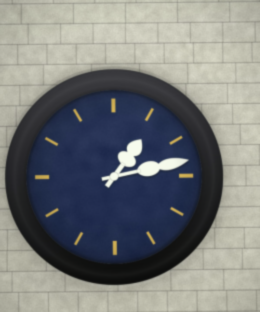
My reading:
**1:13**
